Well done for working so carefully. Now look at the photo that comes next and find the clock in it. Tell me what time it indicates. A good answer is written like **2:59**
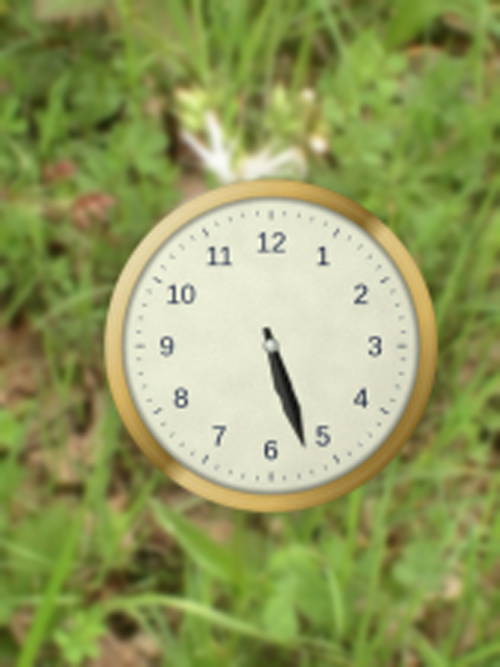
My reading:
**5:27**
